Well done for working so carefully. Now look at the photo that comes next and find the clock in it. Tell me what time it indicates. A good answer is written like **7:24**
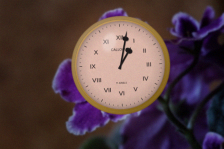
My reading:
**1:02**
